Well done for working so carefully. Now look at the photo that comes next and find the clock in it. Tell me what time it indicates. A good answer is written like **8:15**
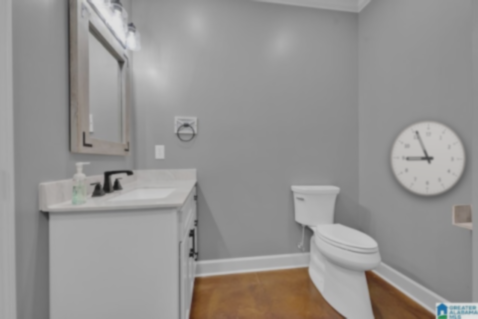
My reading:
**8:56**
